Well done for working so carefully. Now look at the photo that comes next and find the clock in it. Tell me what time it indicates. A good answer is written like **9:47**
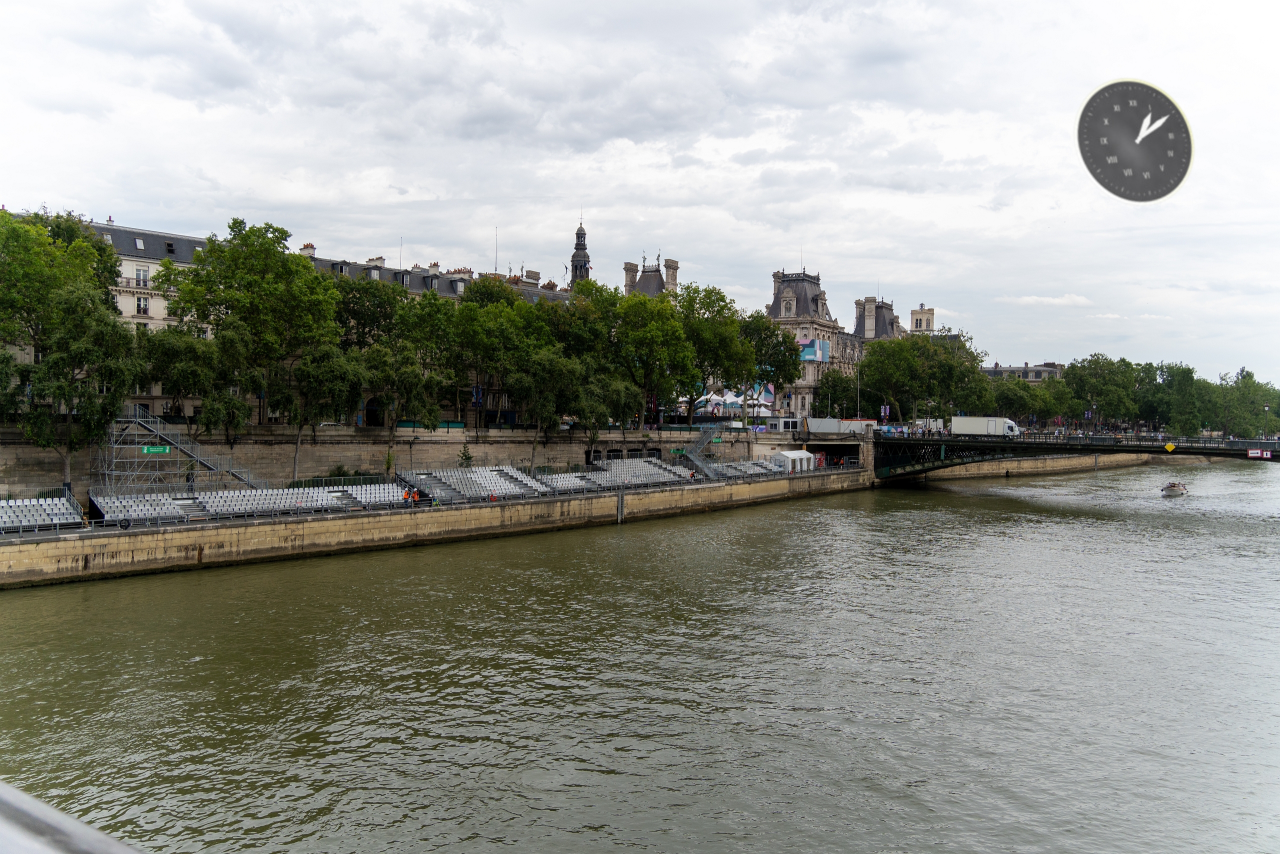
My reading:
**1:10**
